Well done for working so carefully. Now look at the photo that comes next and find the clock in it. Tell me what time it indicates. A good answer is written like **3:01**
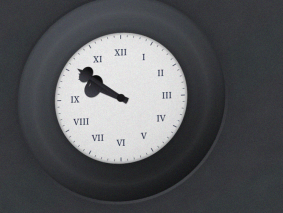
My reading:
**9:51**
